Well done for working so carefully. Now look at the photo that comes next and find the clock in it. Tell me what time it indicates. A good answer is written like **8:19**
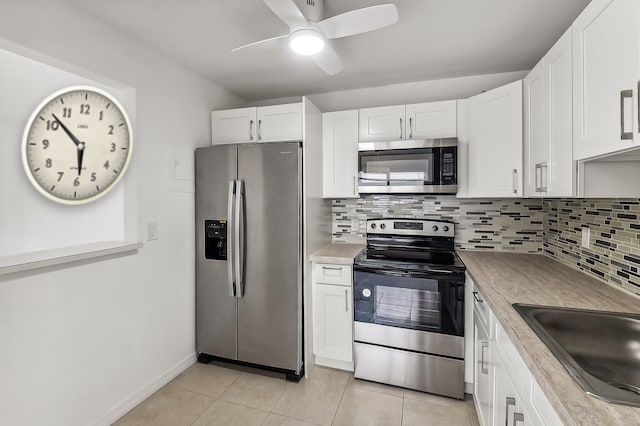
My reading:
**5:52**
